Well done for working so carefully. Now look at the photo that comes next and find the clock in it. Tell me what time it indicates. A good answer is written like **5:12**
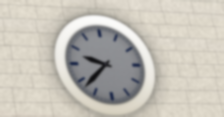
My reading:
**9:38**
